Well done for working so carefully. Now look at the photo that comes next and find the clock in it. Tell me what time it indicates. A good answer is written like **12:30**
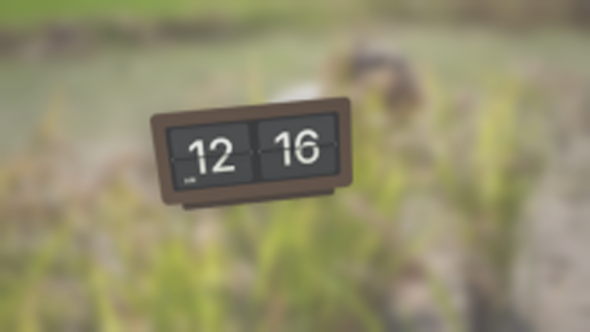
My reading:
**12:16**
